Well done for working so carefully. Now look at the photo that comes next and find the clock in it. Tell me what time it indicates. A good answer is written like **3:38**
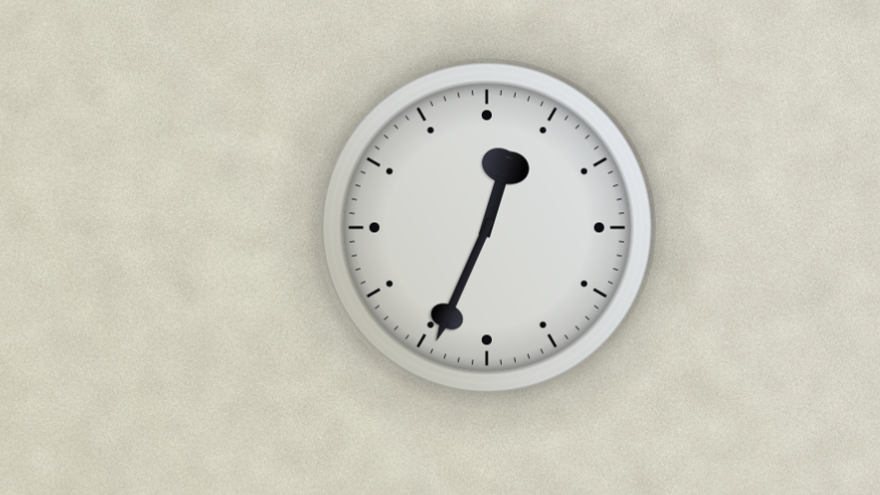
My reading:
**12:34**
